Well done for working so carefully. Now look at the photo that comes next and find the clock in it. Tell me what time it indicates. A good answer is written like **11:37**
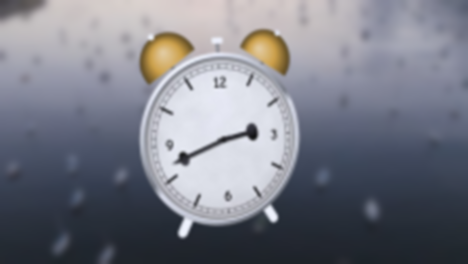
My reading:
**2:42**
